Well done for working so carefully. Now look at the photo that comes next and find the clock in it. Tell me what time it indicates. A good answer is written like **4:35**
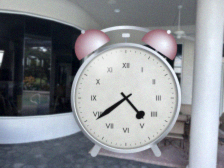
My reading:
**4:39**
